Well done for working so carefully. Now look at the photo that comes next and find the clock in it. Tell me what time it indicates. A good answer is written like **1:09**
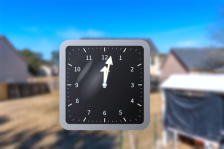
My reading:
**12:02**
